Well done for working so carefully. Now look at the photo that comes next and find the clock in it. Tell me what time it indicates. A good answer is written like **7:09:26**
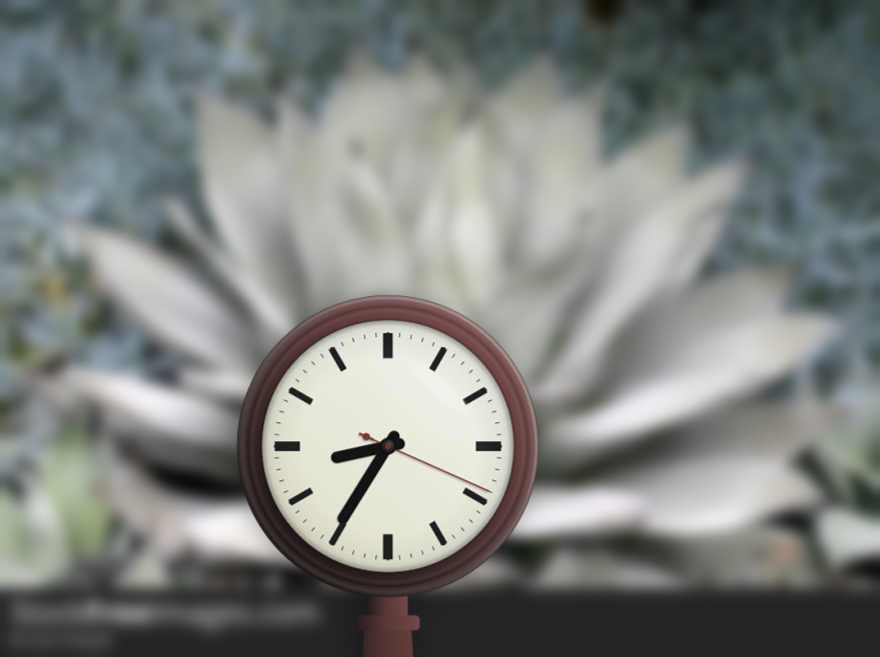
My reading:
**8:35:19**
